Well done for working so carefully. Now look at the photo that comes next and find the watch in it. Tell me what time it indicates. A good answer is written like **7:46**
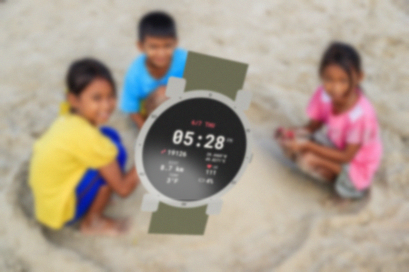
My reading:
**5:28**
